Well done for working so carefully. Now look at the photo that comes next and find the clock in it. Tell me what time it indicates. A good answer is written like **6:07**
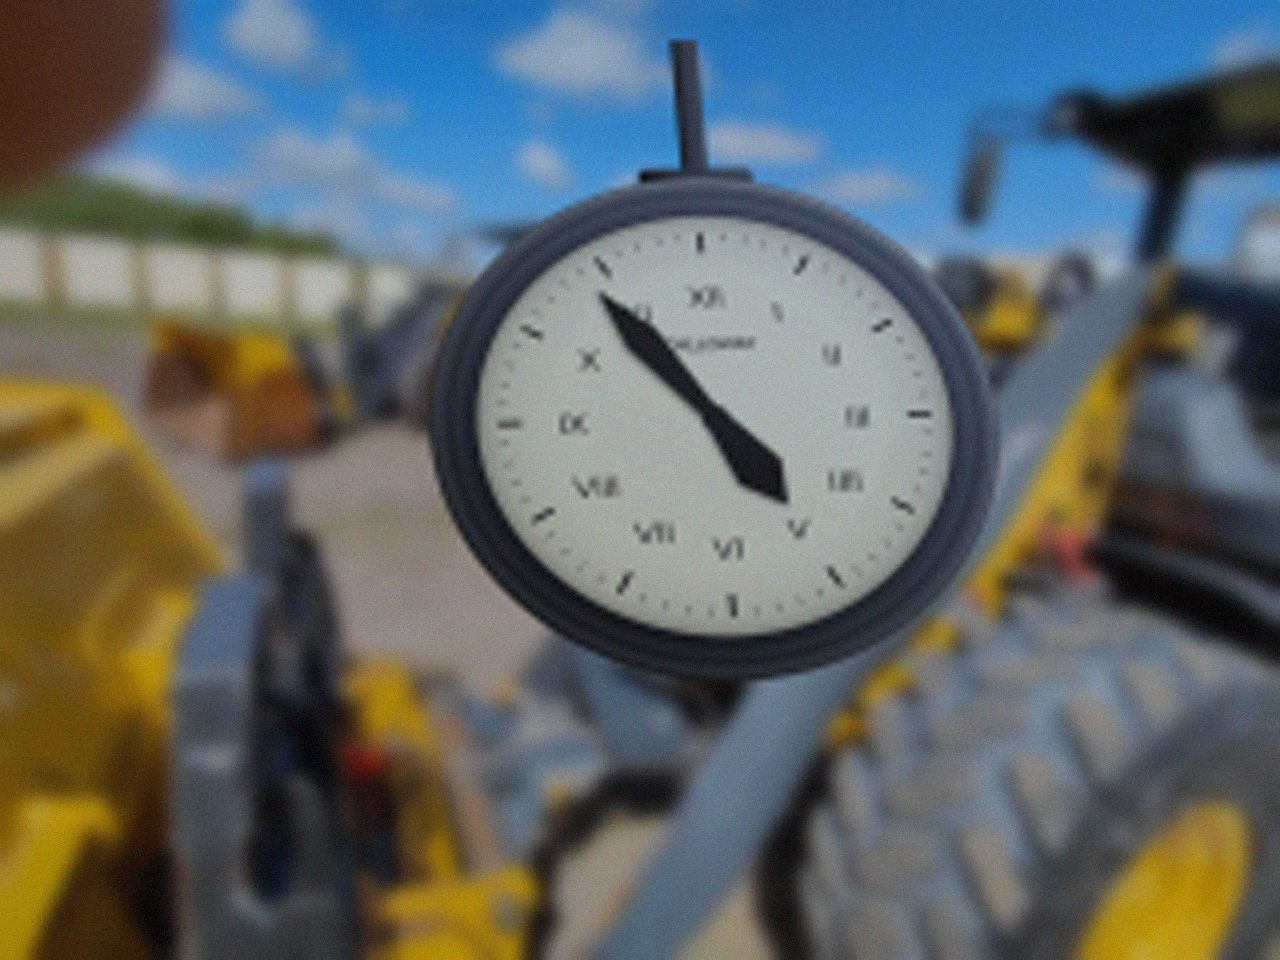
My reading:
**4:54**
